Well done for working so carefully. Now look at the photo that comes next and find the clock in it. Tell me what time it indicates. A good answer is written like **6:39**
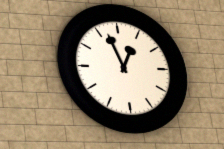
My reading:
**12:57**
